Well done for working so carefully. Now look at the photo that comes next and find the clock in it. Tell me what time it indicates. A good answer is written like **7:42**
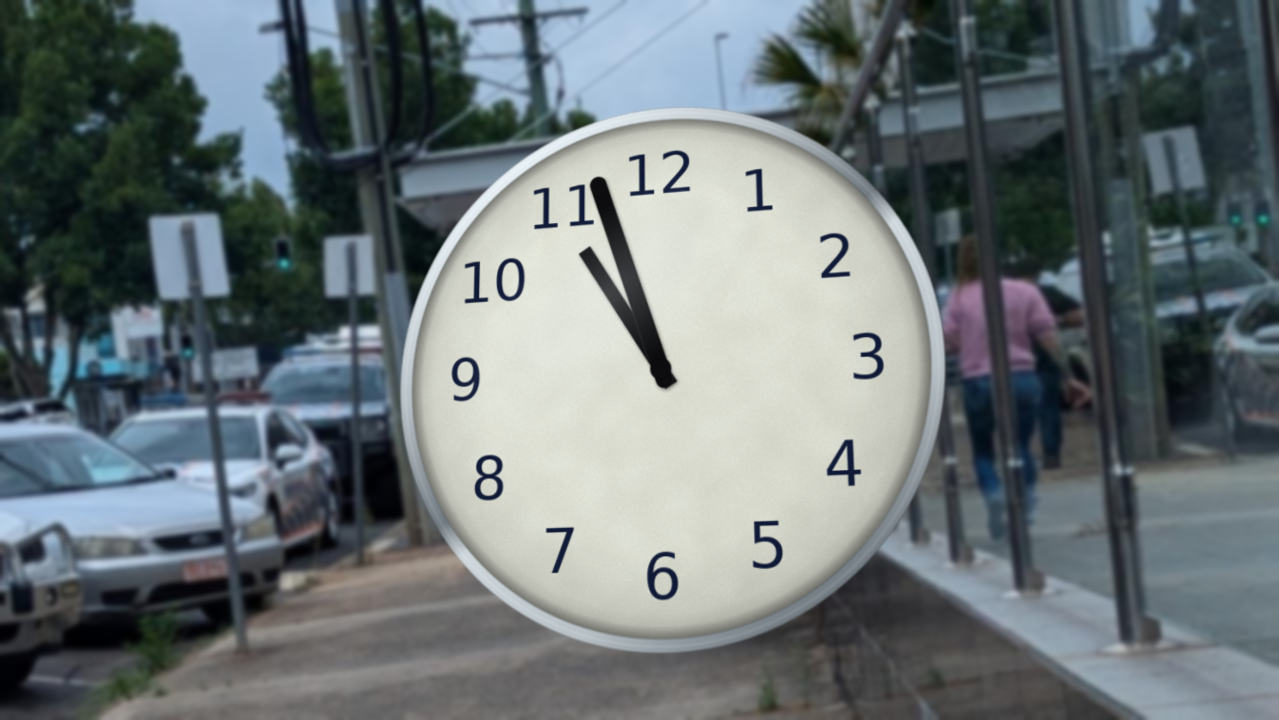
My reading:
**10:57**
